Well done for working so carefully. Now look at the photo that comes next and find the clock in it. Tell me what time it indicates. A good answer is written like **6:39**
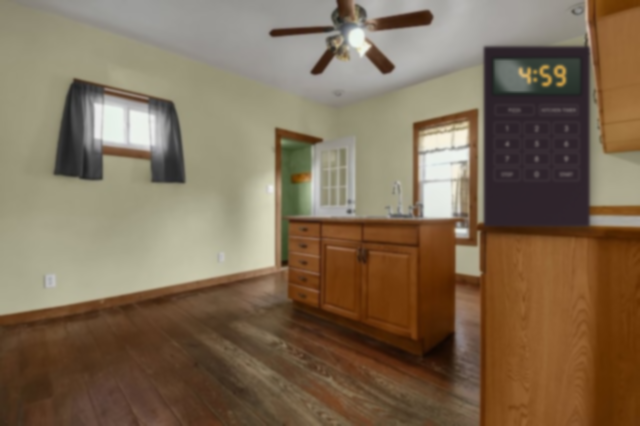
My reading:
**4:59**
